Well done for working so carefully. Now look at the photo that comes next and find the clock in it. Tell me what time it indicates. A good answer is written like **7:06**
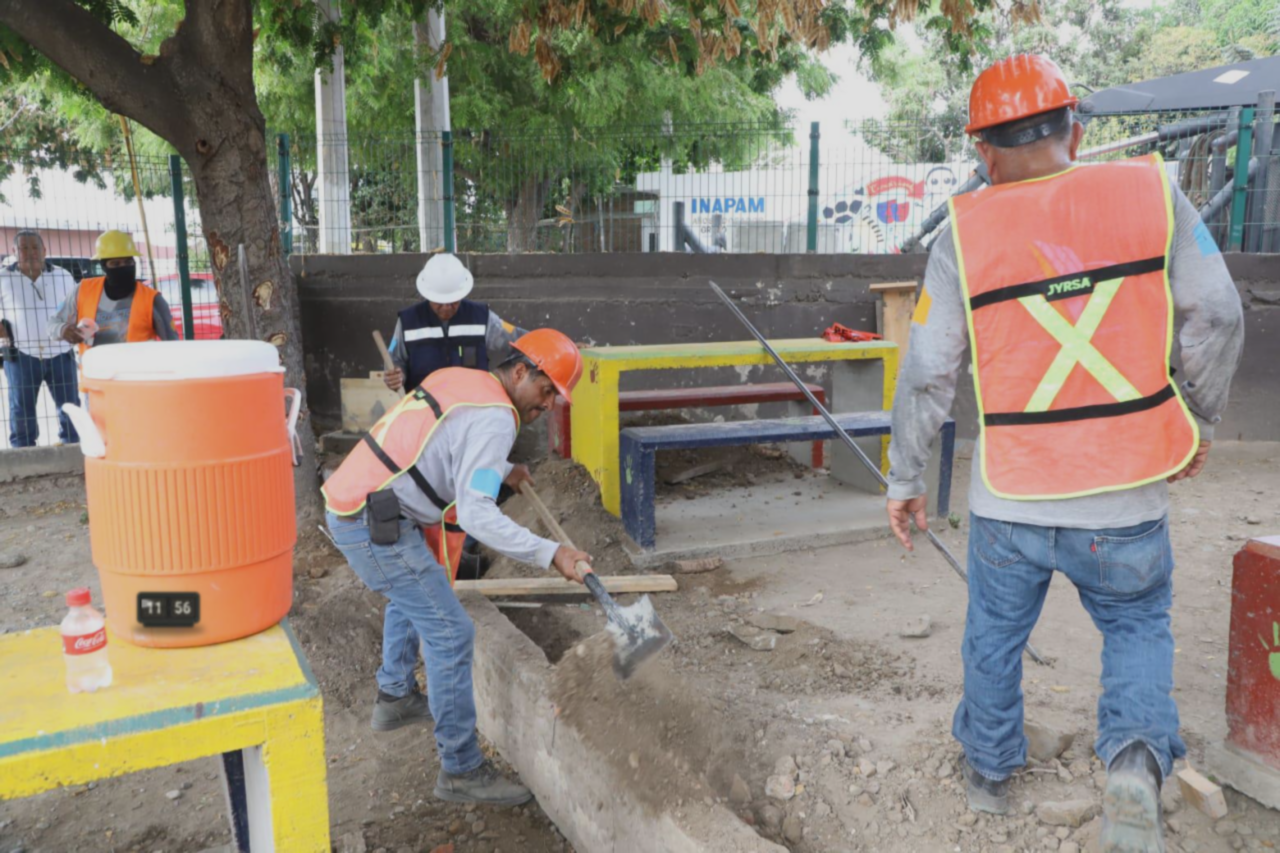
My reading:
**11:56**
